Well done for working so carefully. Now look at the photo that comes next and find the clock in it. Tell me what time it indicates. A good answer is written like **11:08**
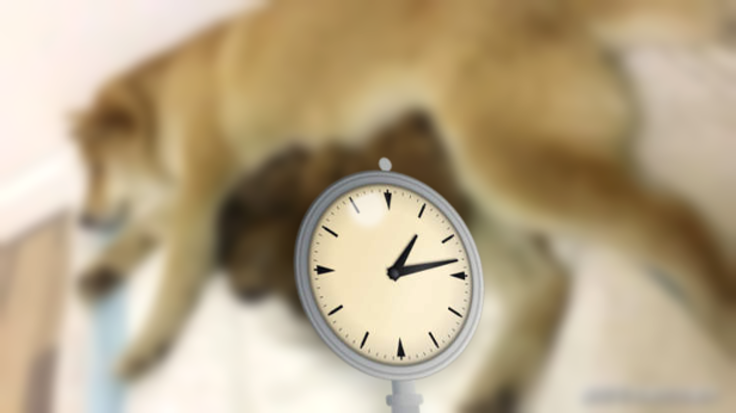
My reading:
**1:13**
